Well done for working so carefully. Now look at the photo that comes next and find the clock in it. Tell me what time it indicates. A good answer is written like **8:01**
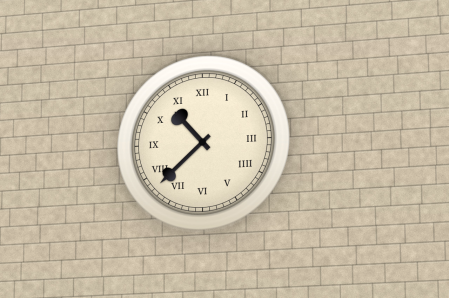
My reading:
**10:38**
